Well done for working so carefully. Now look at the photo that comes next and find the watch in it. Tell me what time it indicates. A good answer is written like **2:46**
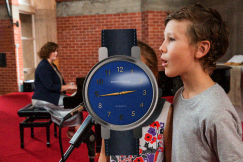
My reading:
**2:44**
